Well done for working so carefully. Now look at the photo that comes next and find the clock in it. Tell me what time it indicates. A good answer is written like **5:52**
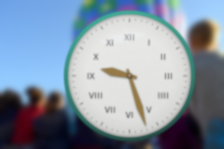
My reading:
**9:27**
